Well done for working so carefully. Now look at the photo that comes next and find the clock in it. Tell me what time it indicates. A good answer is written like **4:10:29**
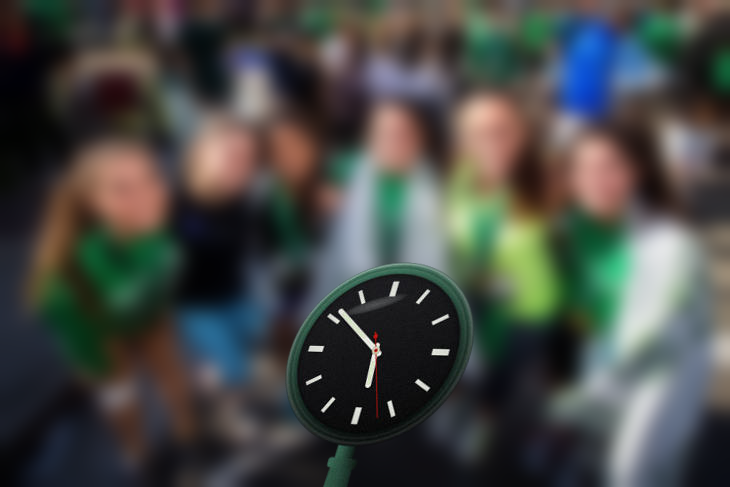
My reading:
**5:51:27**
